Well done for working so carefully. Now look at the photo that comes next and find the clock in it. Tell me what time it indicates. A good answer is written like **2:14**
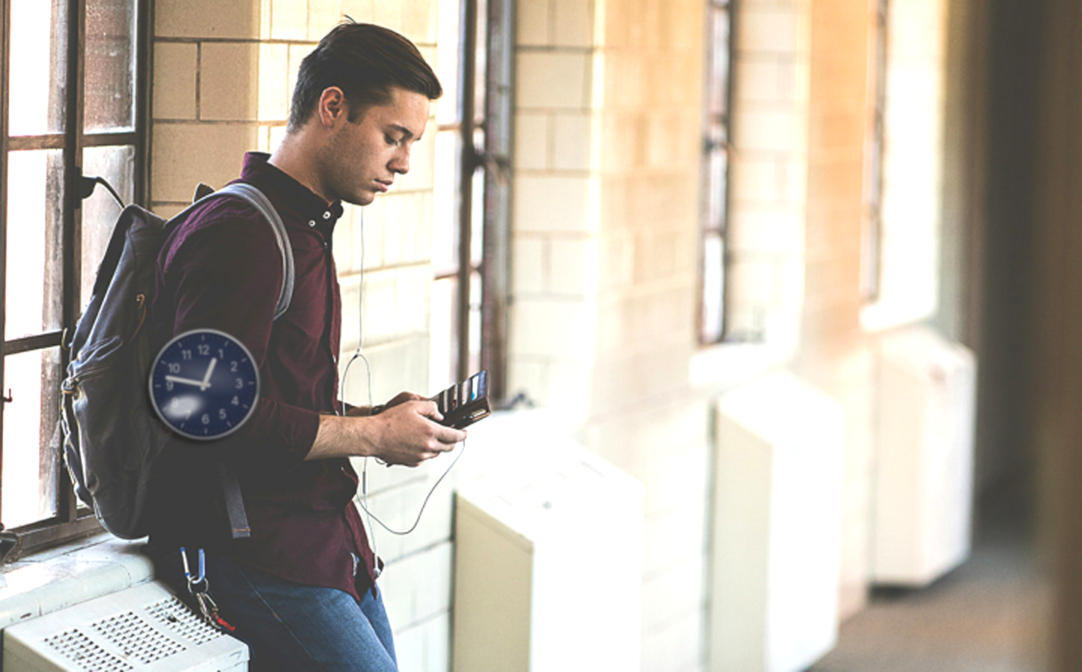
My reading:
**12:47**
